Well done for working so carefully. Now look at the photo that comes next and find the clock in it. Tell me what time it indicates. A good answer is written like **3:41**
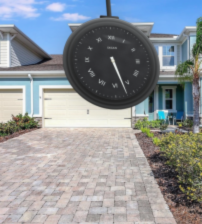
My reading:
**5:27**
